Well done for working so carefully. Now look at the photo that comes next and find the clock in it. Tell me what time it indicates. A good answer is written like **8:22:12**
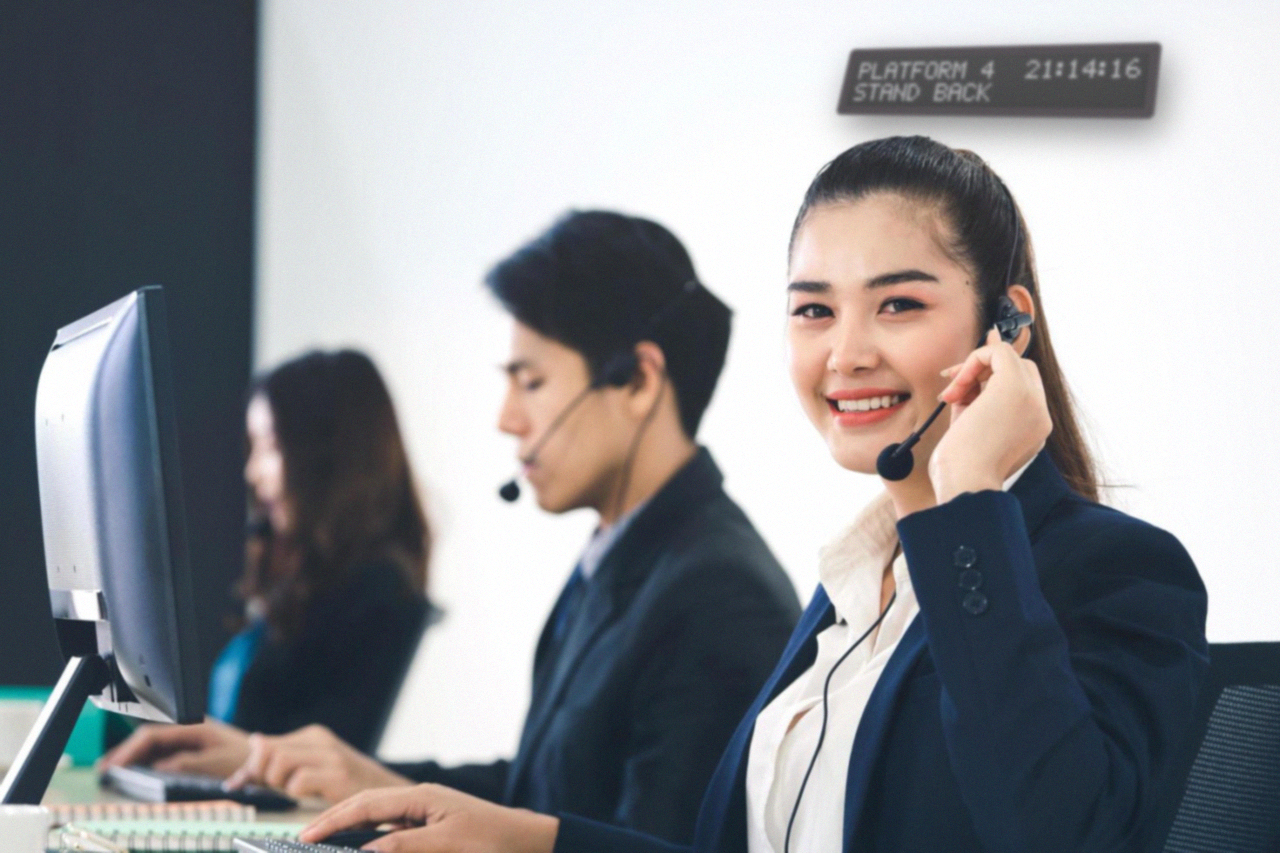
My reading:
**21:14:16**
